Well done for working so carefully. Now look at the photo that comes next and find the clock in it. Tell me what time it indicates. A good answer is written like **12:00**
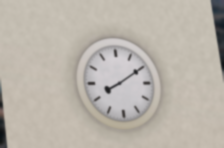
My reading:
**8:10**
